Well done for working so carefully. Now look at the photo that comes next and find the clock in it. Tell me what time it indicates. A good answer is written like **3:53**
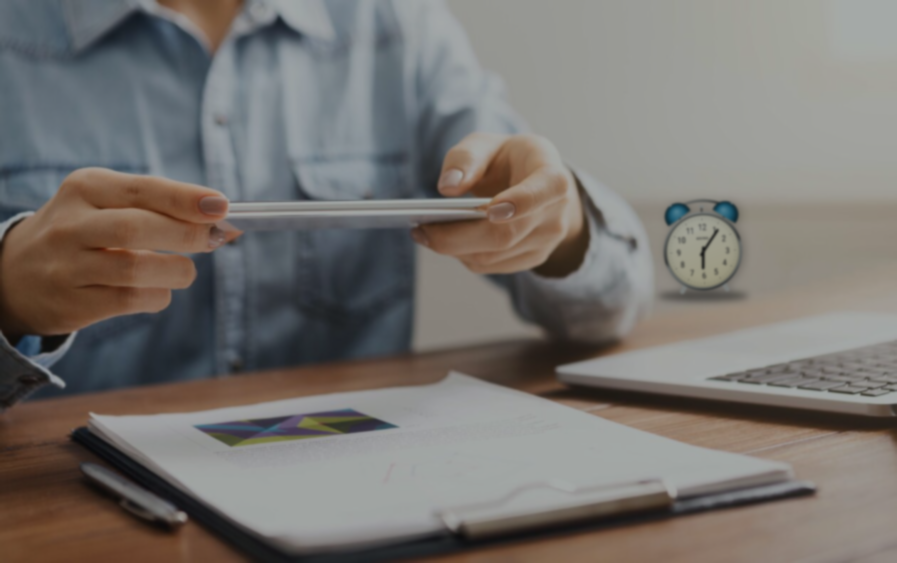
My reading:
**6:06**
